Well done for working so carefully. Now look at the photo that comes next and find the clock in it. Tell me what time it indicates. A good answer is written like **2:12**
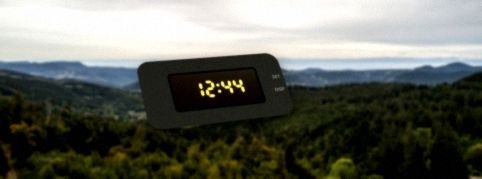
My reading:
**12:44**
